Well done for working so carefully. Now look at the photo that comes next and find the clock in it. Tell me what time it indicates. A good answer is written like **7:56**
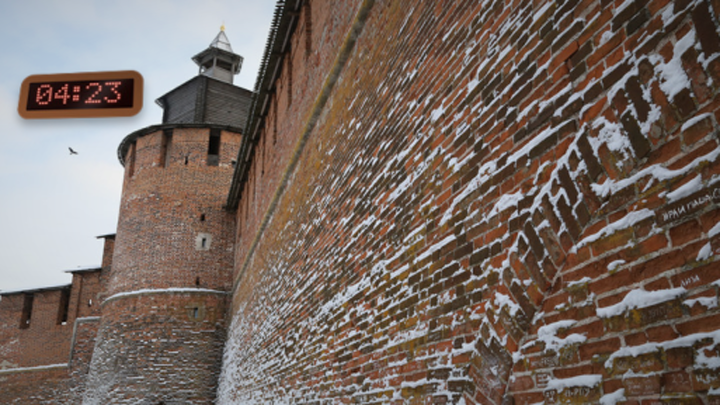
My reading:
**4:23**
